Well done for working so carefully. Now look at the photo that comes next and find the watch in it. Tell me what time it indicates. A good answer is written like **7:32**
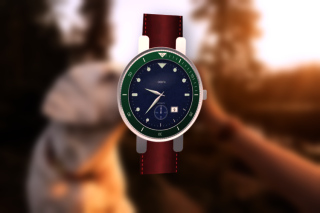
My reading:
**9:37**
